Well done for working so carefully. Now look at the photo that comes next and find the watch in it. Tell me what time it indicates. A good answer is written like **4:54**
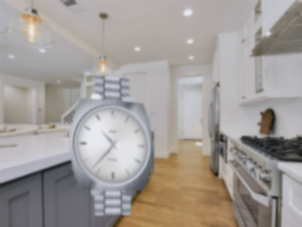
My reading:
**10:37**
